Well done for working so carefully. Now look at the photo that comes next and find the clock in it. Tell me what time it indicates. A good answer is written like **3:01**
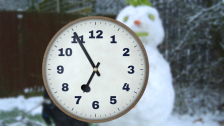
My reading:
**6:55**
